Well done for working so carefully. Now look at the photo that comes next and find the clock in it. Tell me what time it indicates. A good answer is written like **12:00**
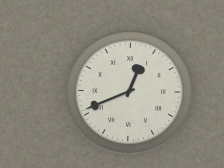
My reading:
**12:41**
